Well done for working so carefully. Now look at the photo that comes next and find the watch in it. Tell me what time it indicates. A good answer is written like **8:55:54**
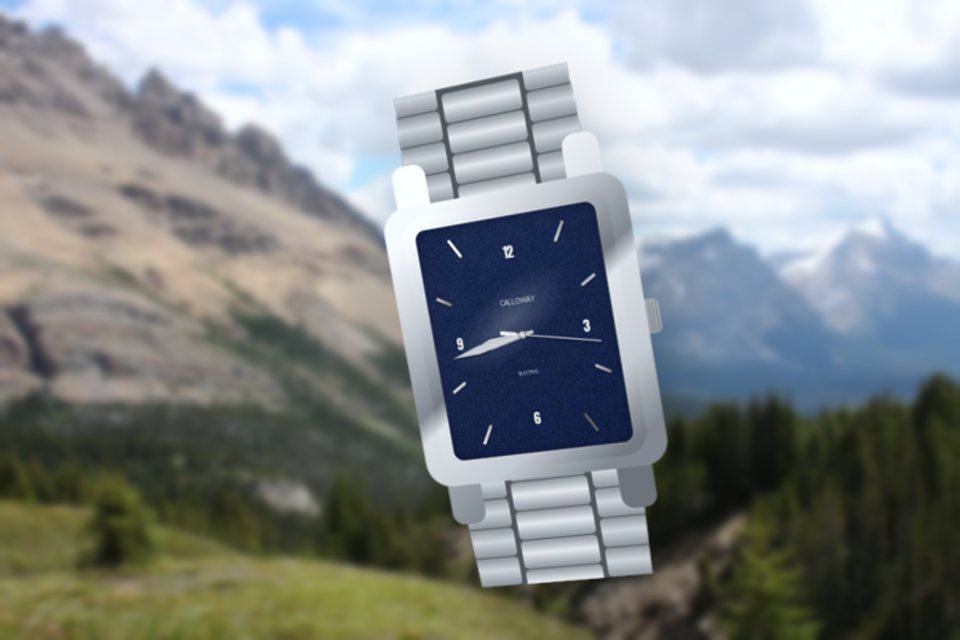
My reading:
**8:43:17**
